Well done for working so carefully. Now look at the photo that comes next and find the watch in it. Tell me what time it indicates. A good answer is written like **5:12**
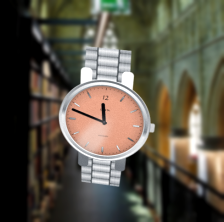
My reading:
**11:48**
